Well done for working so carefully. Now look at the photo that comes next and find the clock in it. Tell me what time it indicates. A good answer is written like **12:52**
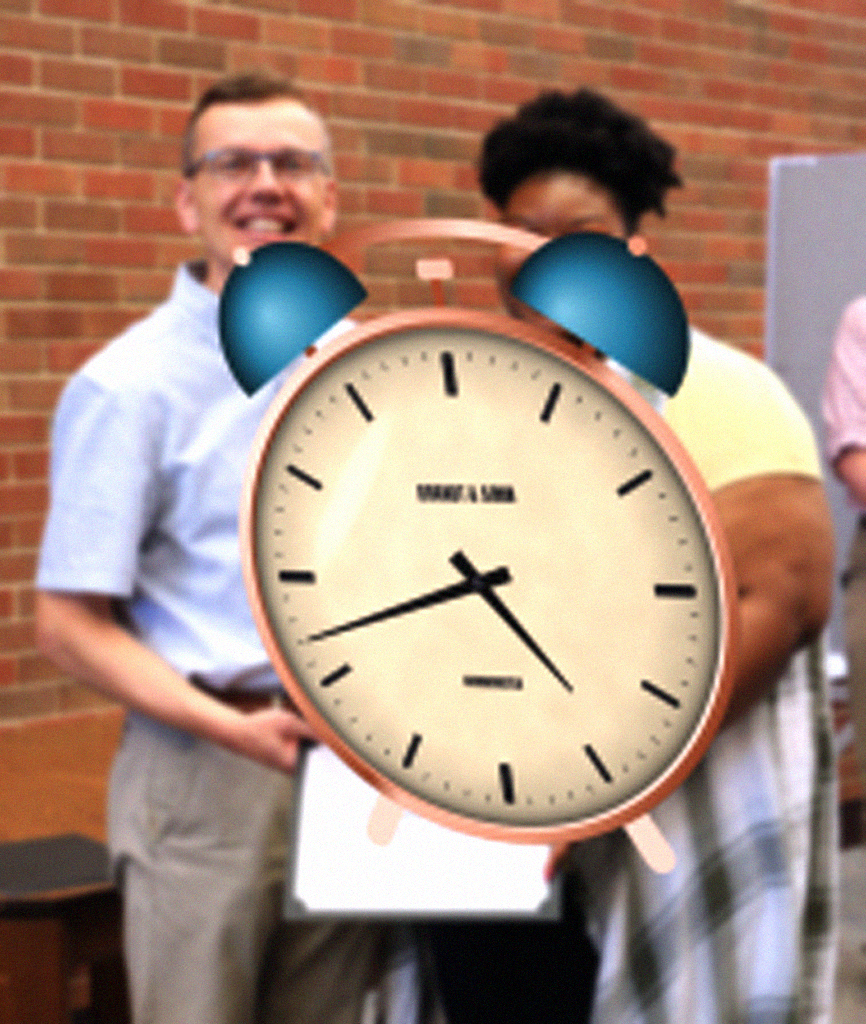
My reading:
**4:42**
